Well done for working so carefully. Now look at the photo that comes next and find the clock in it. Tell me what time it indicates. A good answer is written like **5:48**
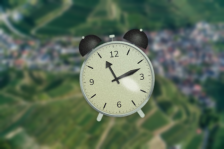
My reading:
**11:12**
